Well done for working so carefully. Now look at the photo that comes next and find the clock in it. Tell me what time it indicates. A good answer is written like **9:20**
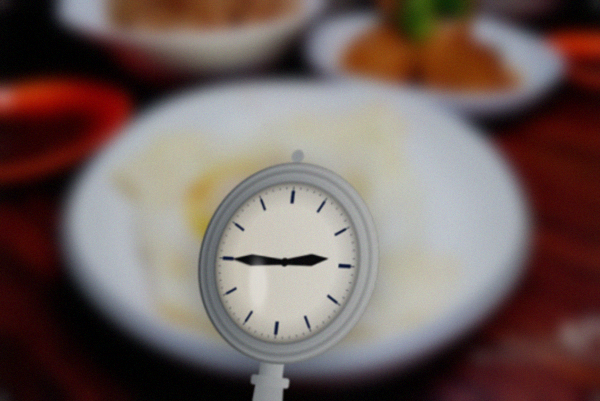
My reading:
**2:45**
